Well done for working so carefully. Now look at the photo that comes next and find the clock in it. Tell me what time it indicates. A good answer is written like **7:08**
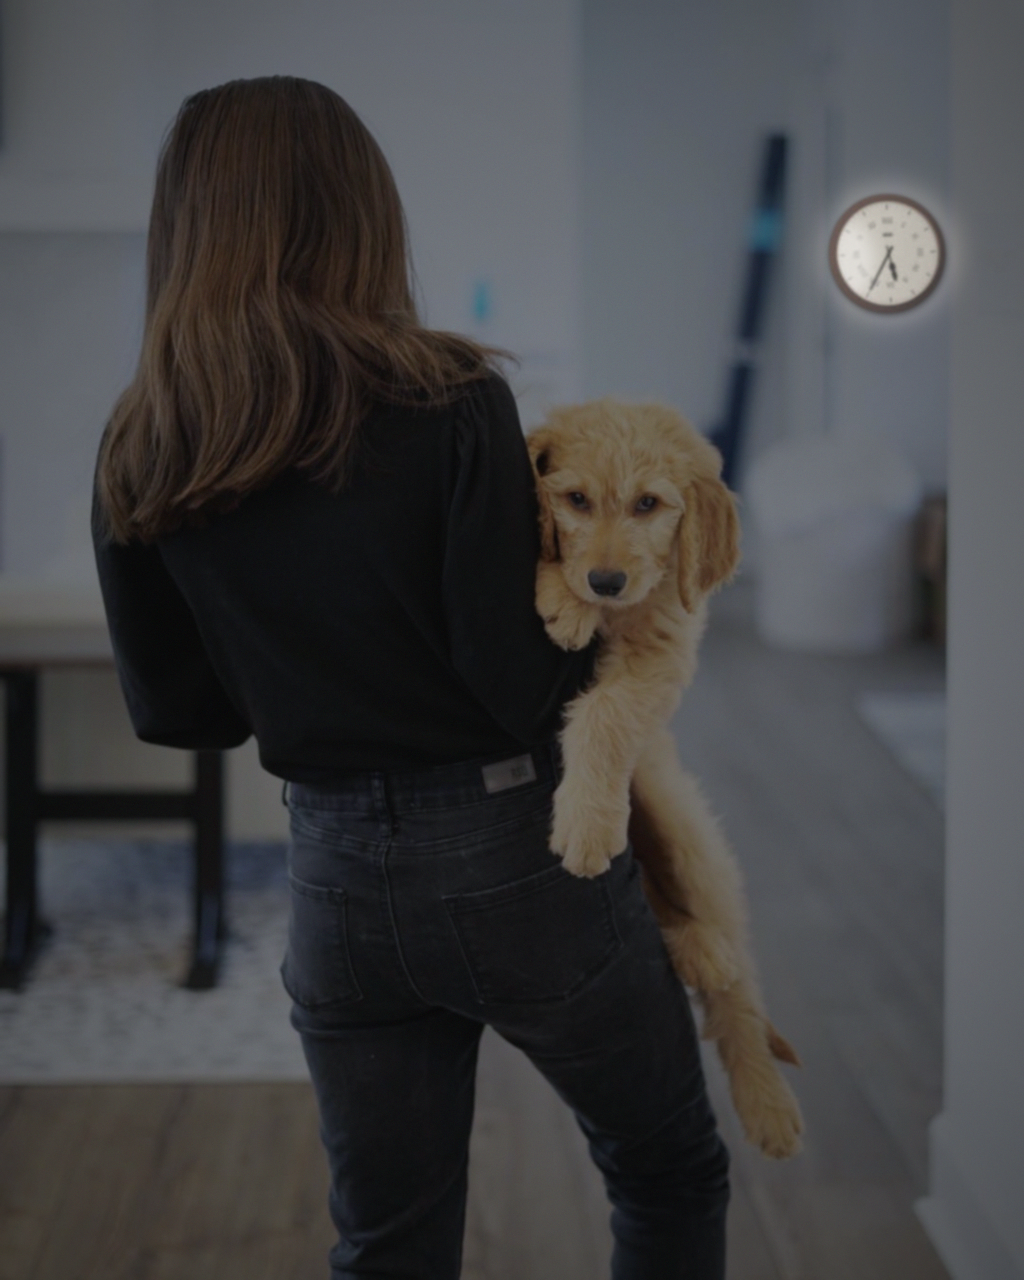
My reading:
**5:35**
